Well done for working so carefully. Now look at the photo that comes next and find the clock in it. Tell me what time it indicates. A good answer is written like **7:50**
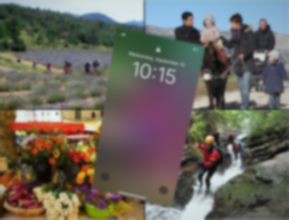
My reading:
**10:15**
